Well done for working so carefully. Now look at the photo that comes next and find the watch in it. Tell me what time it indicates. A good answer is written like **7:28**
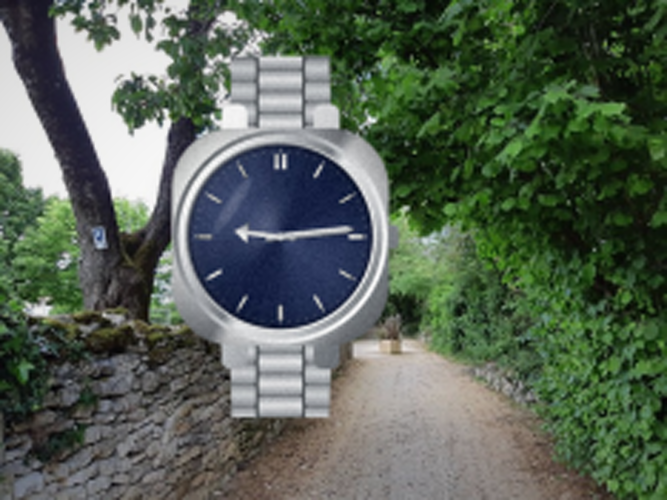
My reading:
**9:14**
